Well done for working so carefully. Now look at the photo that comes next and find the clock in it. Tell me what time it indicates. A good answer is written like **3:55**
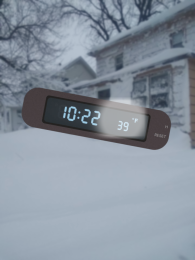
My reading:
**10:22**
